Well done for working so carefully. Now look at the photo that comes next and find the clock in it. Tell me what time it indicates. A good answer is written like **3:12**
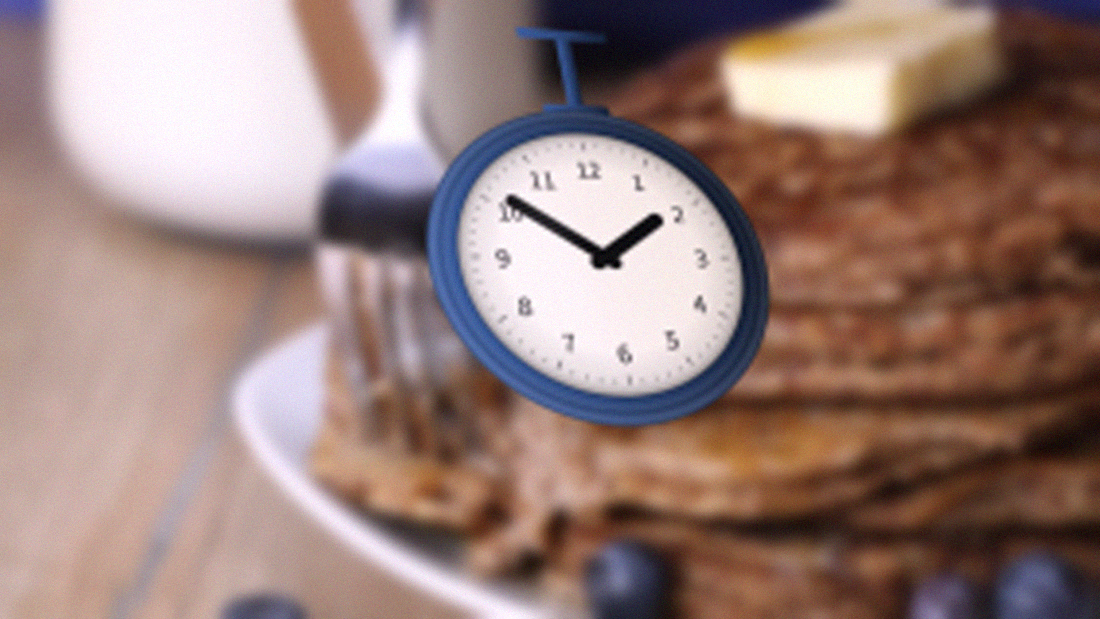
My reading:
**1:51**
